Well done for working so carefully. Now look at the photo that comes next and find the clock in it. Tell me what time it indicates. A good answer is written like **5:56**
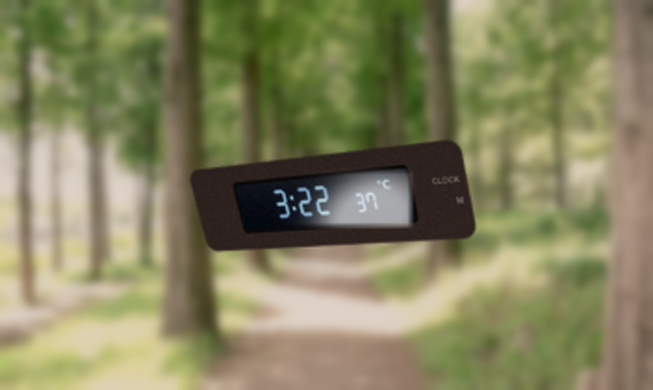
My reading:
**3:22**
